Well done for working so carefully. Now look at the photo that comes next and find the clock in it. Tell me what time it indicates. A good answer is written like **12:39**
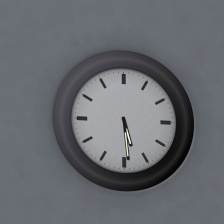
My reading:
**5:29**
